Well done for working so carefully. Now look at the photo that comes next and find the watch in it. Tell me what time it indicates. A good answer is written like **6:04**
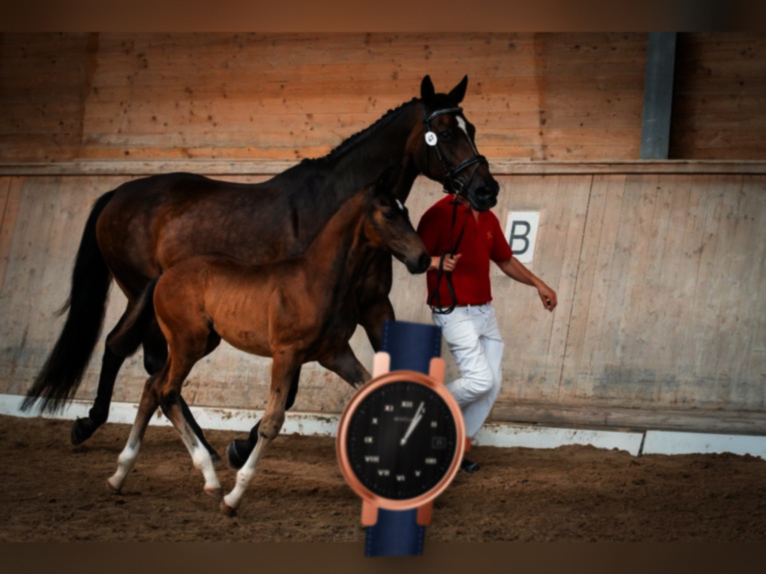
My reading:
**1:04**
